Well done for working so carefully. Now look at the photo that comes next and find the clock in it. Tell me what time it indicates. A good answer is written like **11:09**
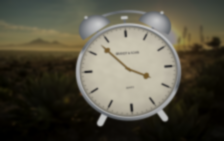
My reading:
**3:53**
